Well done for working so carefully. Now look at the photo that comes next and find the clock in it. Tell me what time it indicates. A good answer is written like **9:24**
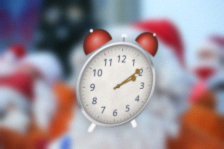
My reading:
**2:09**
